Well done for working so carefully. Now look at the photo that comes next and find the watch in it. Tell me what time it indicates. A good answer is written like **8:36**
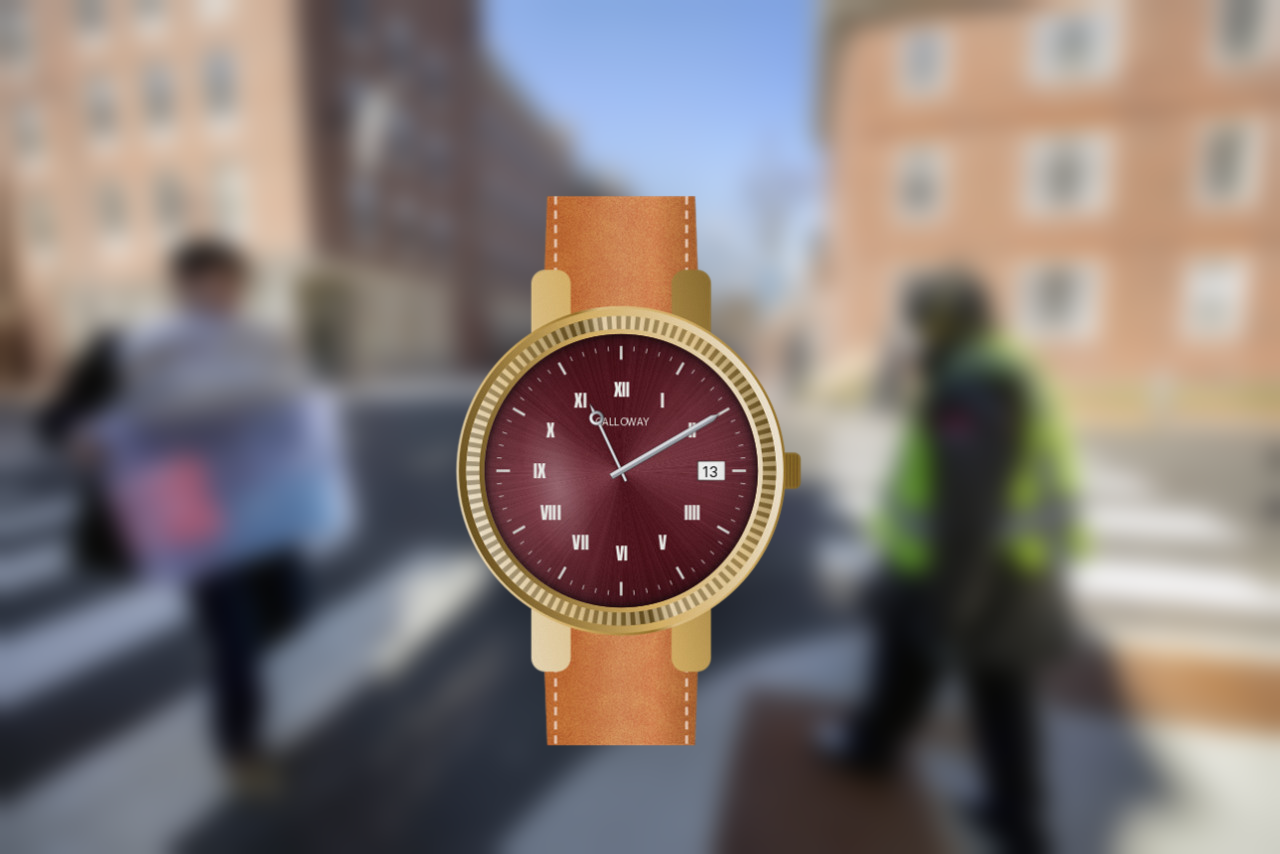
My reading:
**11:10**
